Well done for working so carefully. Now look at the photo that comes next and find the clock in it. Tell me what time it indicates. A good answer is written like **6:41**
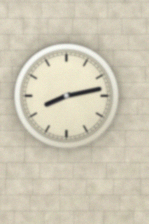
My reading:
**8:13**
